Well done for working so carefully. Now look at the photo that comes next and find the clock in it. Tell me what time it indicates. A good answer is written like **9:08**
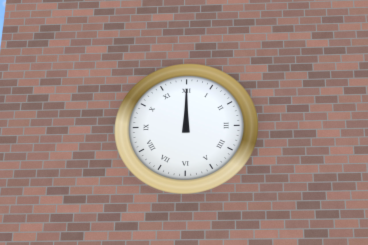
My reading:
**12:00**
